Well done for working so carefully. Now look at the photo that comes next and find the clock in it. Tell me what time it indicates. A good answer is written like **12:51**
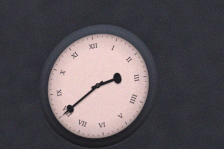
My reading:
**2:40**
